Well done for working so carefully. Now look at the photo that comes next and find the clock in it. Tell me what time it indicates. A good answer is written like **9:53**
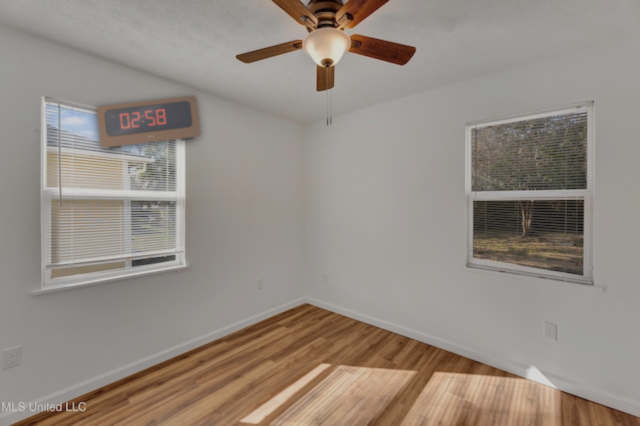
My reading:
**2:58**
